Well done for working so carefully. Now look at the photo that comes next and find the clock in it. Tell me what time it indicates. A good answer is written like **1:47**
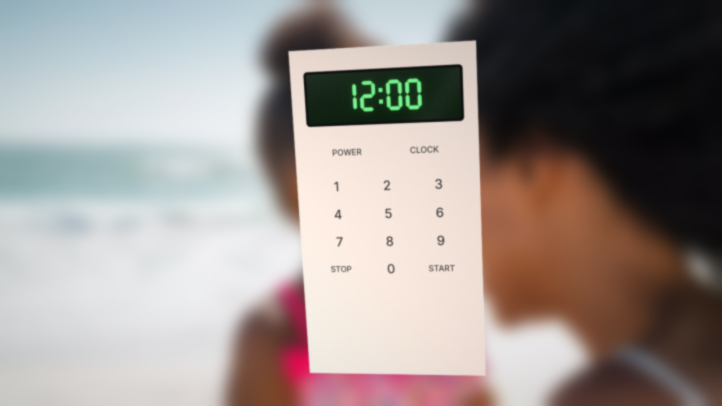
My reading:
**12:00**
